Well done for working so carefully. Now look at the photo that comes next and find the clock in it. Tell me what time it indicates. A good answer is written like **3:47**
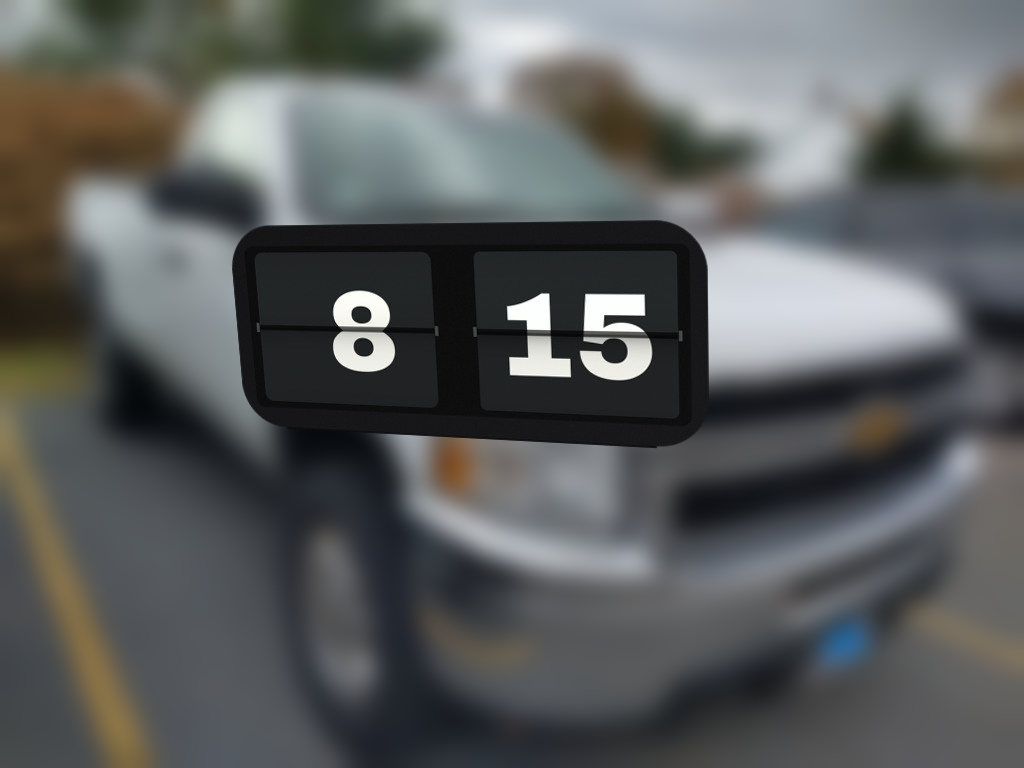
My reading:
**8:15**
